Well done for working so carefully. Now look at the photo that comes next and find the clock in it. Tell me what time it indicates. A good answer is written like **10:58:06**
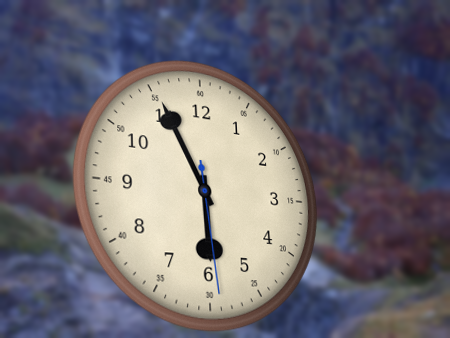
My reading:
**5:55:29**
